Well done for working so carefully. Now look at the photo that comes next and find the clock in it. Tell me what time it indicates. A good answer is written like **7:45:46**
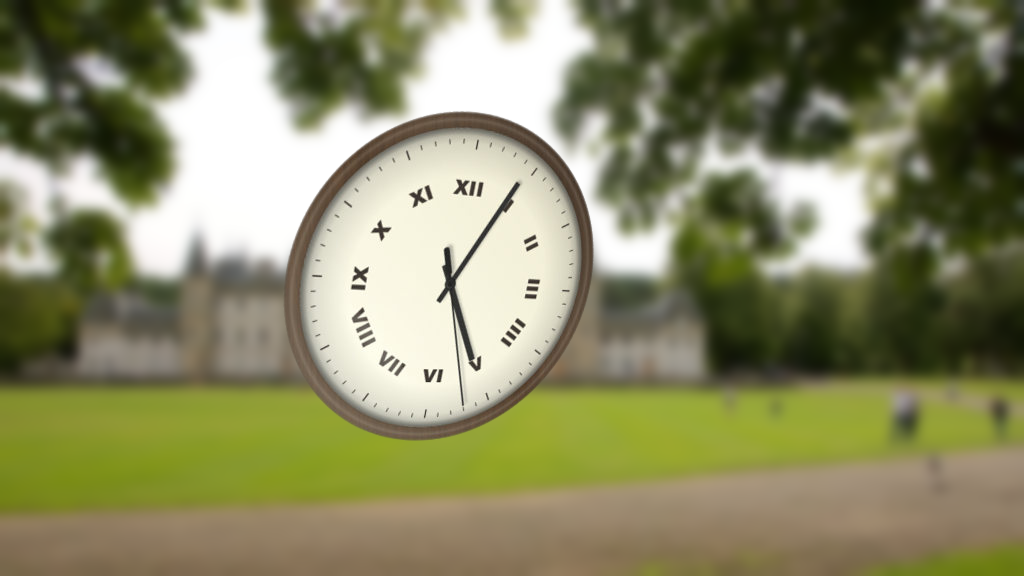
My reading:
**5:04:27**
